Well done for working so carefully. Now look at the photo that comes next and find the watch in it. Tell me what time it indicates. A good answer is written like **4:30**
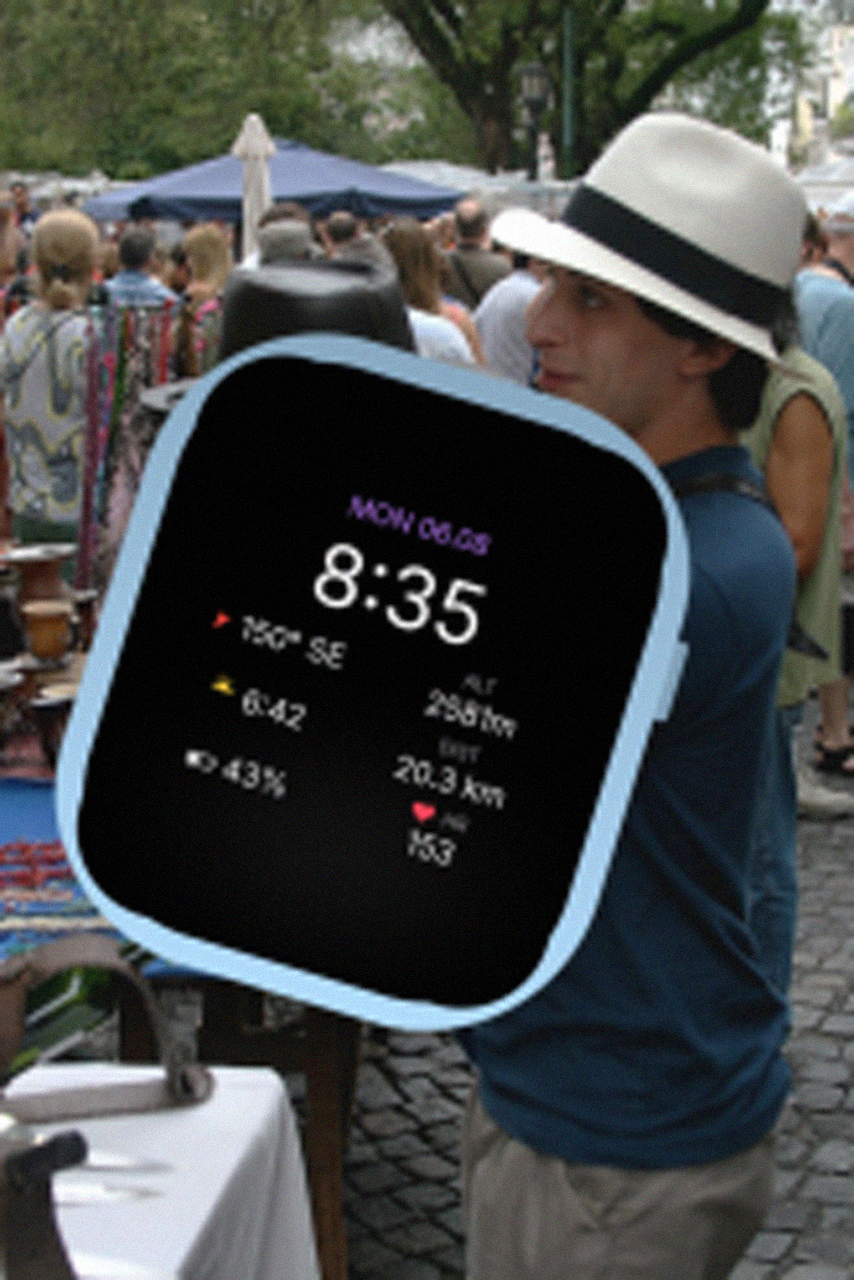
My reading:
**8:35**
